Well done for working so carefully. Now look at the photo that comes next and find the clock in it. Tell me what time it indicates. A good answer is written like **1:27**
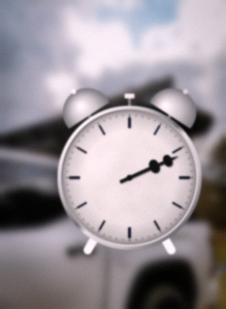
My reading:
**2:11**
